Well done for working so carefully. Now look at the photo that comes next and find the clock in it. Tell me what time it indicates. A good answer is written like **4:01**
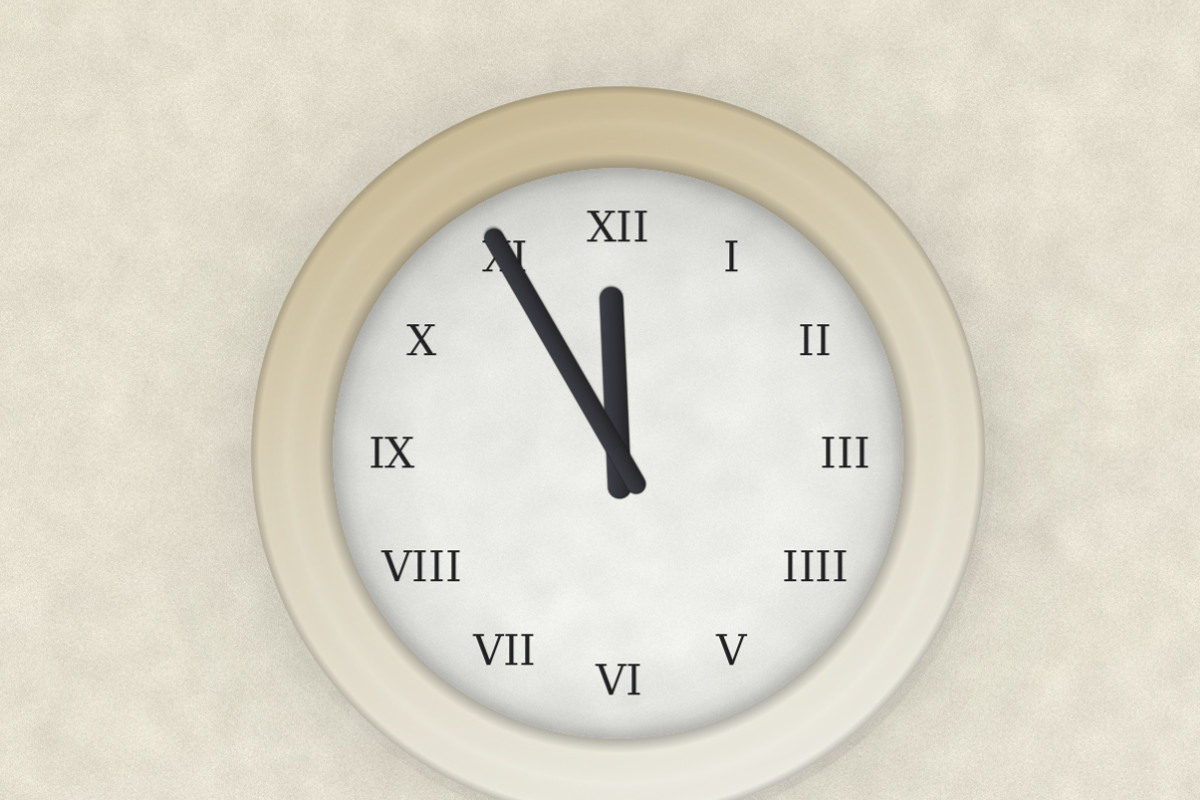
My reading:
**11:55**
